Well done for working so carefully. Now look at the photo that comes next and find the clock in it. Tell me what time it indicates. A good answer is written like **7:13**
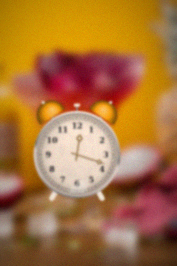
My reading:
**12:18**
